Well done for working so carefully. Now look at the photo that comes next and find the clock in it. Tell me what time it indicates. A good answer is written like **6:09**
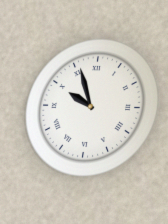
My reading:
**9:56**
